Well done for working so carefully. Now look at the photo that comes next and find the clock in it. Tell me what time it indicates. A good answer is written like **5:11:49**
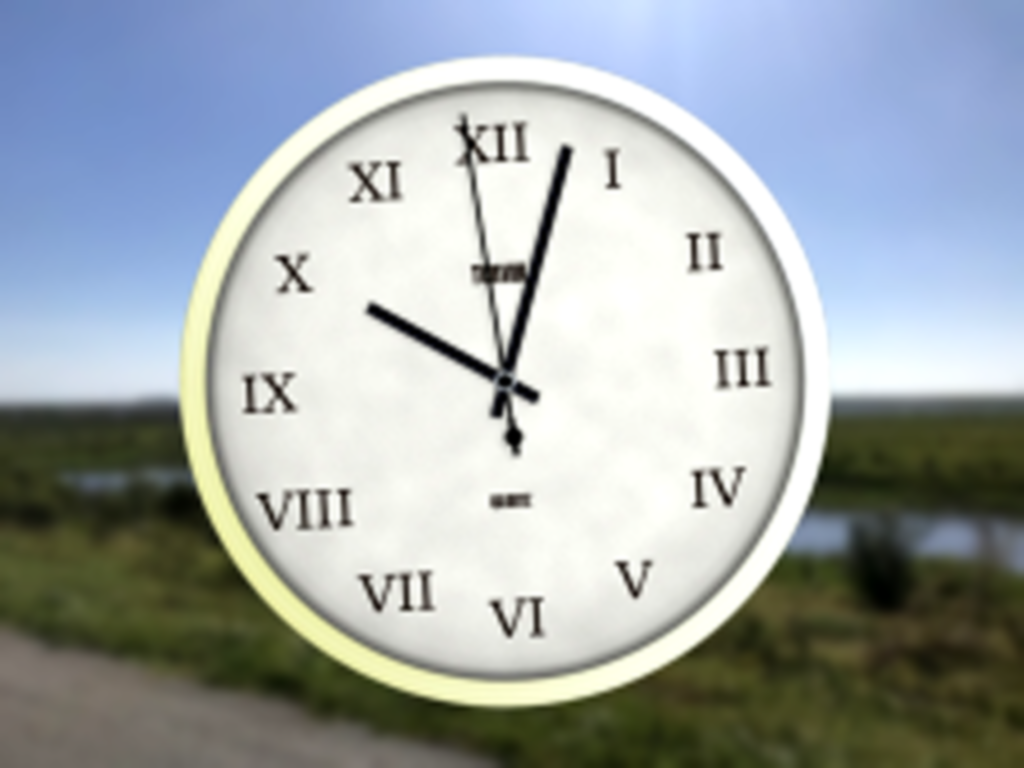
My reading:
**10:02:59**
